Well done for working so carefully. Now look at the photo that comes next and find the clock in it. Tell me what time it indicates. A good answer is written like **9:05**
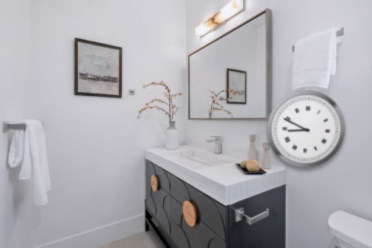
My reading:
**8:49**
